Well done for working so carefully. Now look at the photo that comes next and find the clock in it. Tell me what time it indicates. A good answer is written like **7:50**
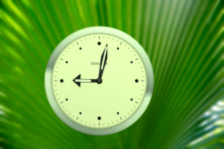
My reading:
**9:02**
